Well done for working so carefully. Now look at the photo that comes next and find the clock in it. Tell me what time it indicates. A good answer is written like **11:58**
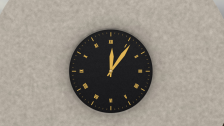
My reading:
**12:06**
